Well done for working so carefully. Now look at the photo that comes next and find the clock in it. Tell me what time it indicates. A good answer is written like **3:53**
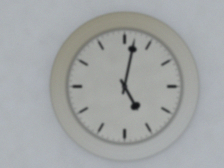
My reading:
**5:02**
